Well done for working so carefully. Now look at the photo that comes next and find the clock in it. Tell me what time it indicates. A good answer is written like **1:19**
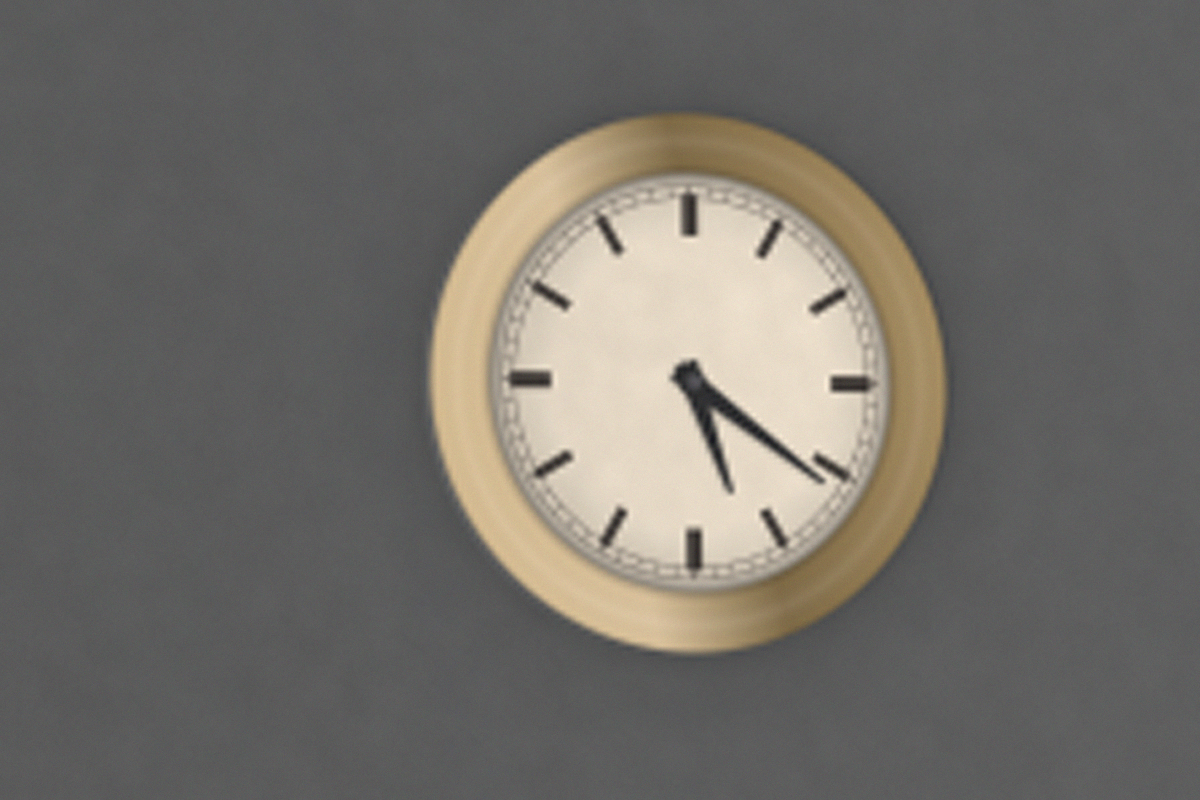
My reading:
**5:21**
